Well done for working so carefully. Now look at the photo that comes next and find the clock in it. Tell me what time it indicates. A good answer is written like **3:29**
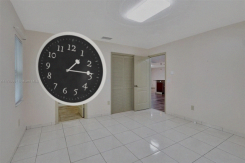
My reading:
**1:14**
